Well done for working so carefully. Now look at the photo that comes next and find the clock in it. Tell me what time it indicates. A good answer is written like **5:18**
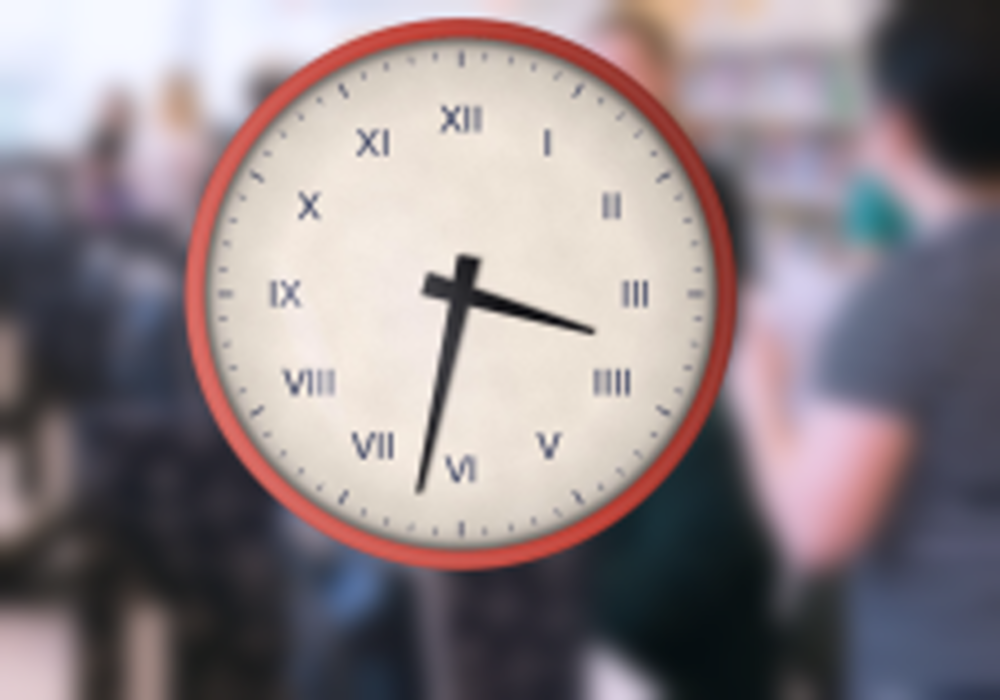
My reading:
**3:32**
